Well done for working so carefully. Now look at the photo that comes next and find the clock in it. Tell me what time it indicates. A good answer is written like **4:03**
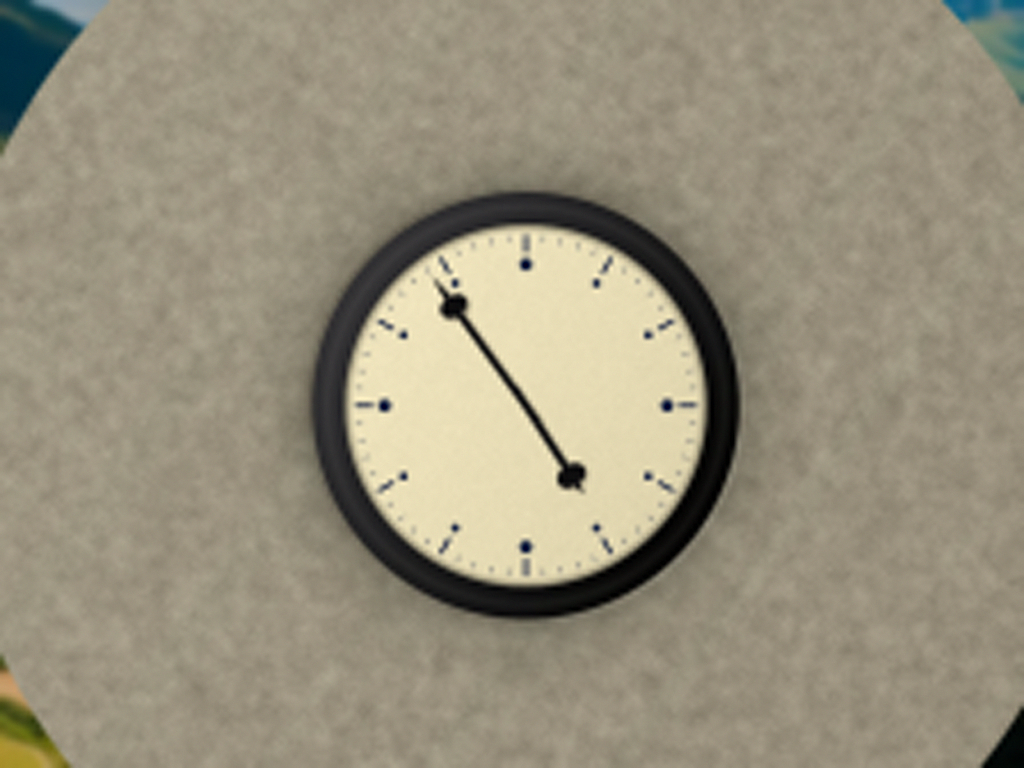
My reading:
**4:54**
